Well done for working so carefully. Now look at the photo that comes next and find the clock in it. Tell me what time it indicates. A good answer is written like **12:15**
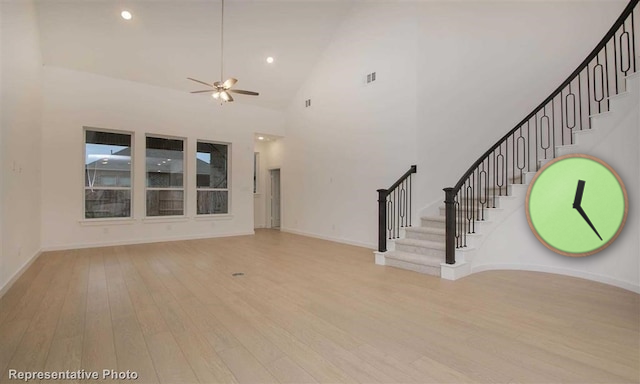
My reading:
**12:24**
